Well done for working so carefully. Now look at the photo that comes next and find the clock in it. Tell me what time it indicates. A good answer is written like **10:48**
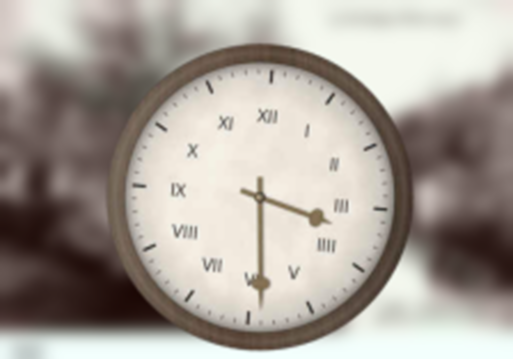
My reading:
**3:29**
